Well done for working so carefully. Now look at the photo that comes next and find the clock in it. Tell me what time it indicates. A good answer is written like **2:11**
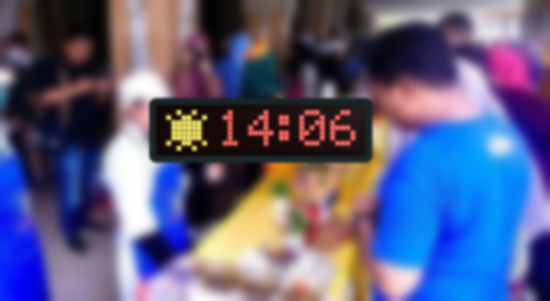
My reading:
**14:06**
